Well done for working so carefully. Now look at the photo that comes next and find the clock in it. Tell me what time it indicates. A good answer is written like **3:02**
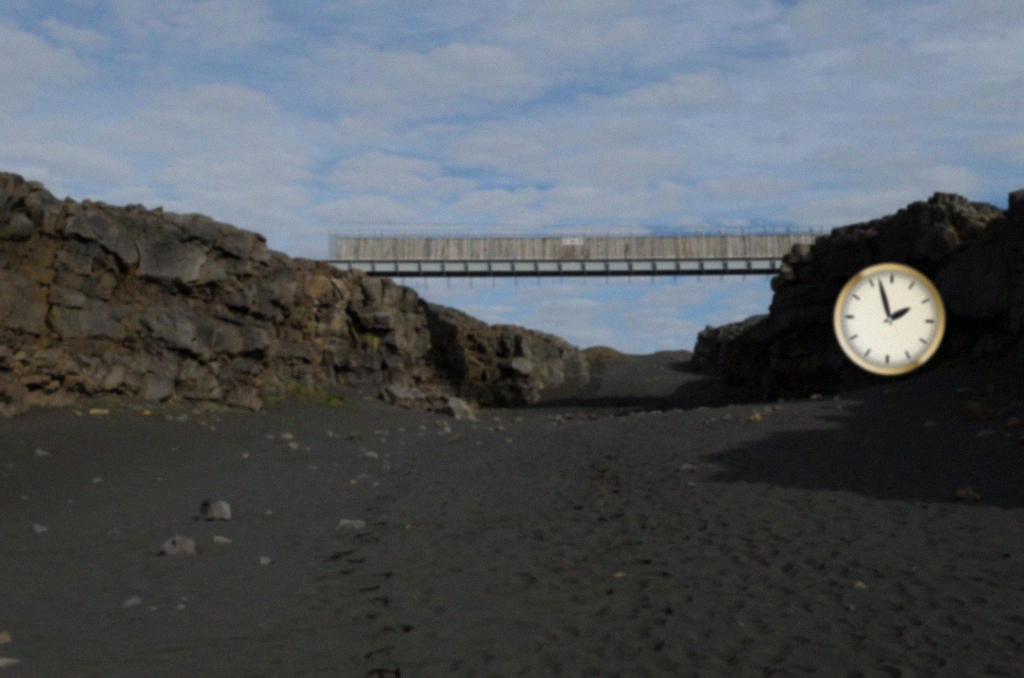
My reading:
**1:57**
